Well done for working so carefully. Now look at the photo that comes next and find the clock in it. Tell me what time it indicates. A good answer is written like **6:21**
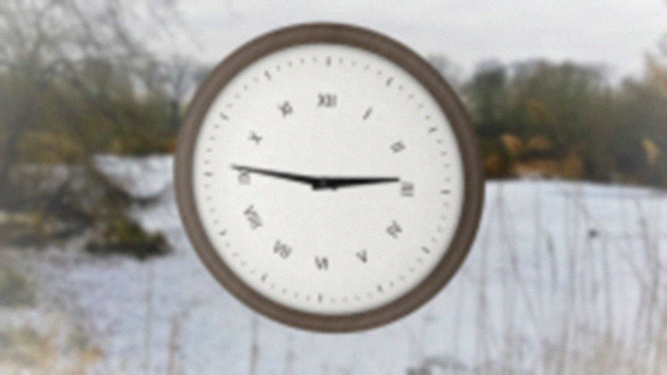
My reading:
**2:46**
